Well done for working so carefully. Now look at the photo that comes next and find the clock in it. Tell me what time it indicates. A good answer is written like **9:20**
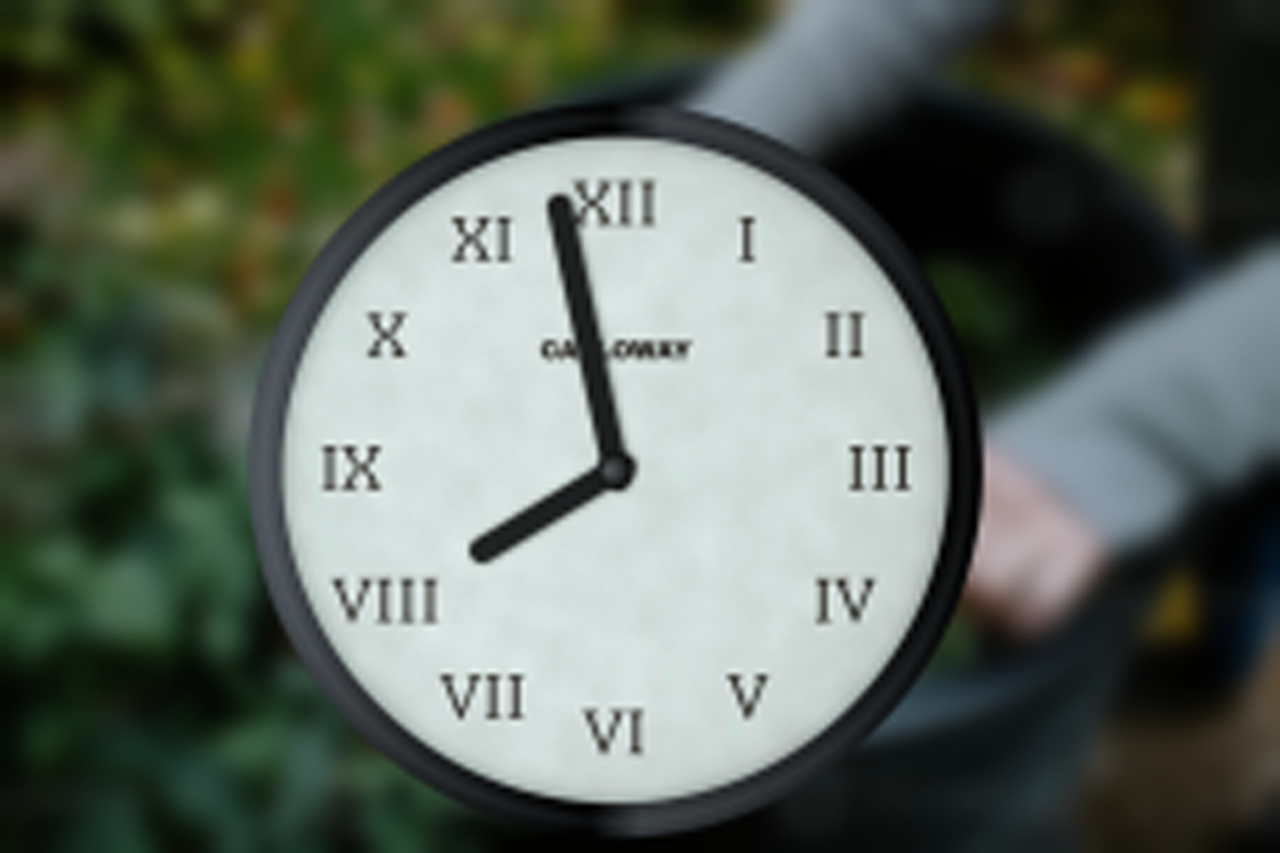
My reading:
**7:58**
